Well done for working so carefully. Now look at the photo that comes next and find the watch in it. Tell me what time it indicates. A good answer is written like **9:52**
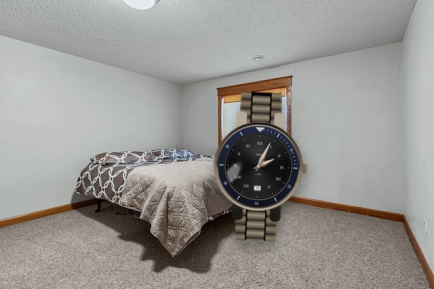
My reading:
**2:04**
